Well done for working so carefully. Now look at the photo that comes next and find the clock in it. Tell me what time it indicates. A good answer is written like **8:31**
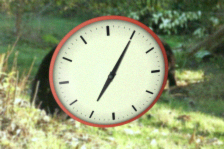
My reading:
**7:05**
